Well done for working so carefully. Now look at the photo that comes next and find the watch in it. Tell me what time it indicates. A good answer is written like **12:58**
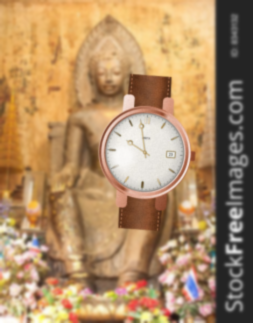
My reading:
**9:58**
